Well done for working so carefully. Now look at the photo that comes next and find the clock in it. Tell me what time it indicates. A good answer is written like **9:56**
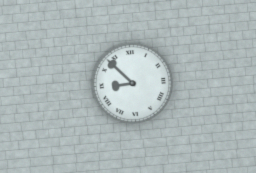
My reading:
**8:53**
